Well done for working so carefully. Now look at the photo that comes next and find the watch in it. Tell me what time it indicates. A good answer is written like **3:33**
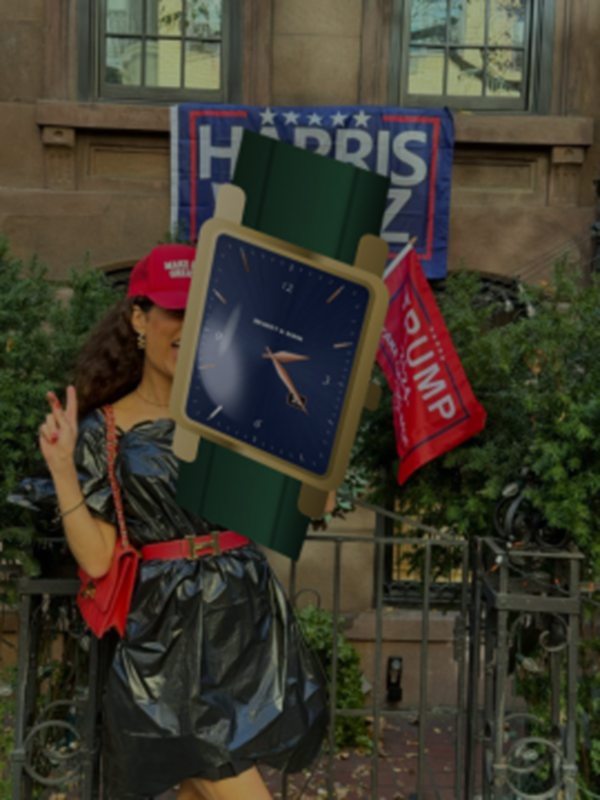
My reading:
**2:22**
